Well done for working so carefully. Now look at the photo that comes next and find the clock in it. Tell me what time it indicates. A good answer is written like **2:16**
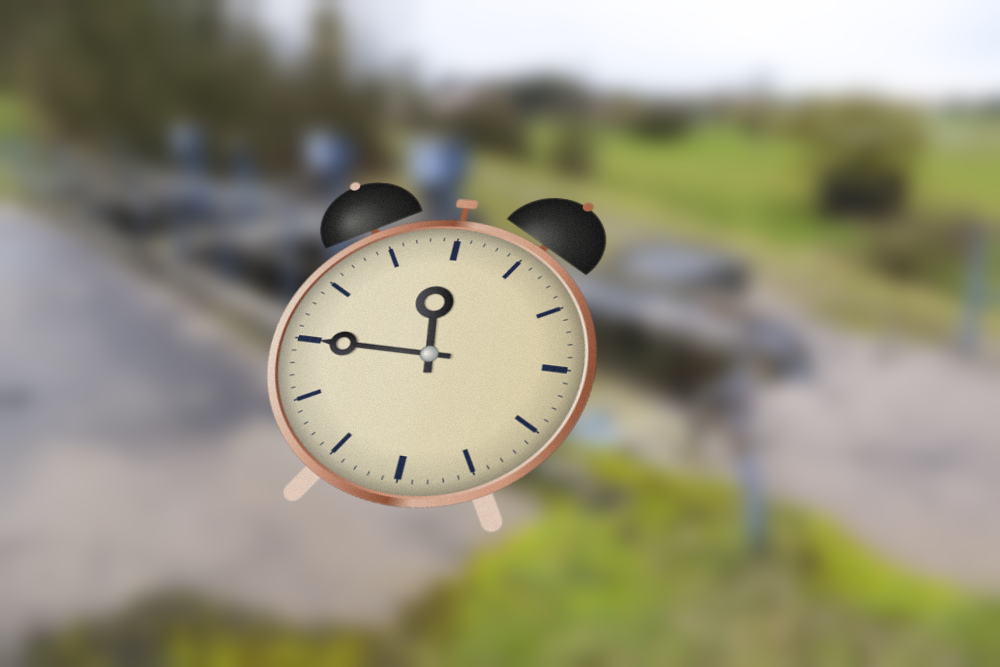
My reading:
**11:45**
